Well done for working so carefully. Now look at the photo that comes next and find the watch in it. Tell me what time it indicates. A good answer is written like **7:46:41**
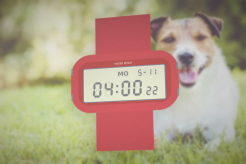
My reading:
**4:00:22**
